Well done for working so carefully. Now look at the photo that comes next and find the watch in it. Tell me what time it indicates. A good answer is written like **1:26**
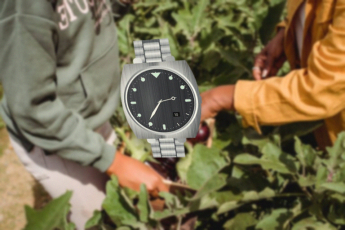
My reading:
**2:36**
